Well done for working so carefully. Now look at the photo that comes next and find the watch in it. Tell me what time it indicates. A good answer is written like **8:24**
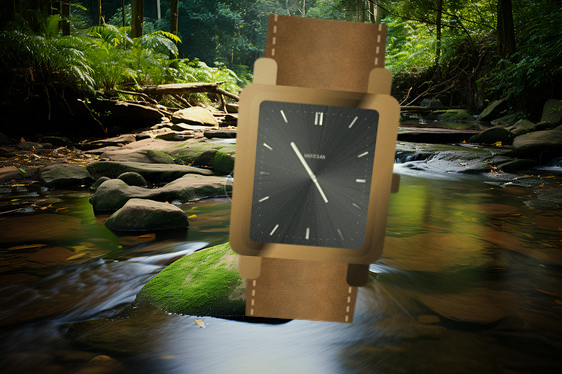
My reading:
**4:54**
